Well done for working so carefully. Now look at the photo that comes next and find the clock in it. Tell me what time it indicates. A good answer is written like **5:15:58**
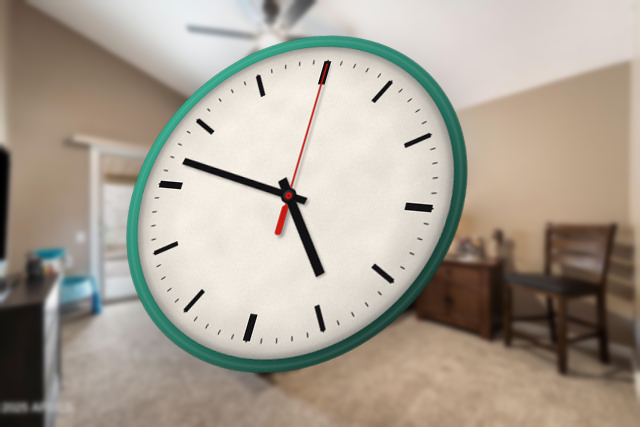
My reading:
**4:47:00**
